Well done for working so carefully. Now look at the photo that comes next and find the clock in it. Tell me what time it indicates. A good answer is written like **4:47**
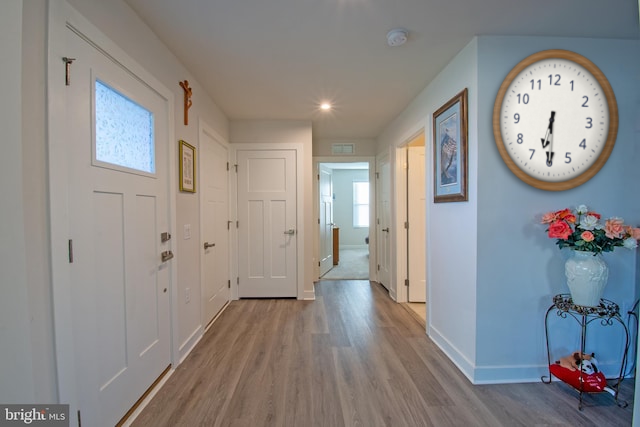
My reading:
**6:30**
